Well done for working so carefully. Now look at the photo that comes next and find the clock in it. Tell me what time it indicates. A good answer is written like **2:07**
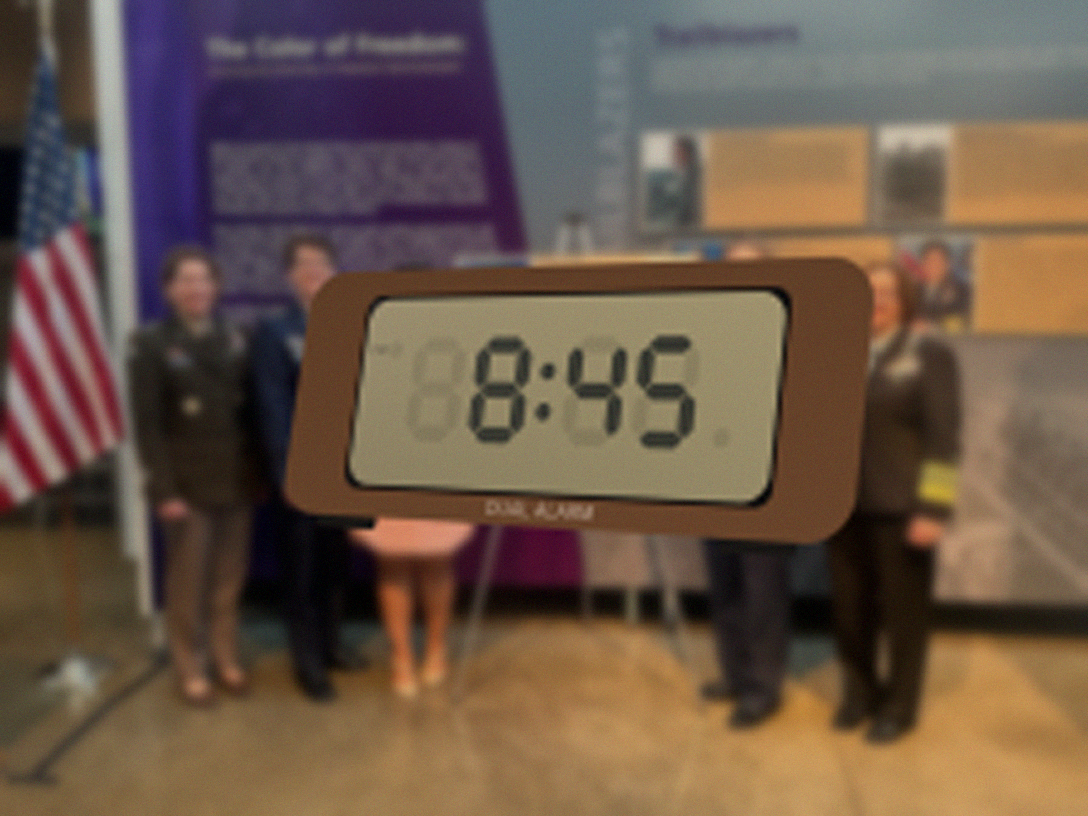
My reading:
**8:45**
